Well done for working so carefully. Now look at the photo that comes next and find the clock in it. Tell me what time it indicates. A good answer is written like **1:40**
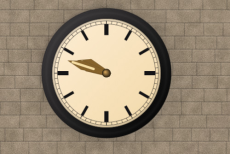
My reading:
**9:48**
